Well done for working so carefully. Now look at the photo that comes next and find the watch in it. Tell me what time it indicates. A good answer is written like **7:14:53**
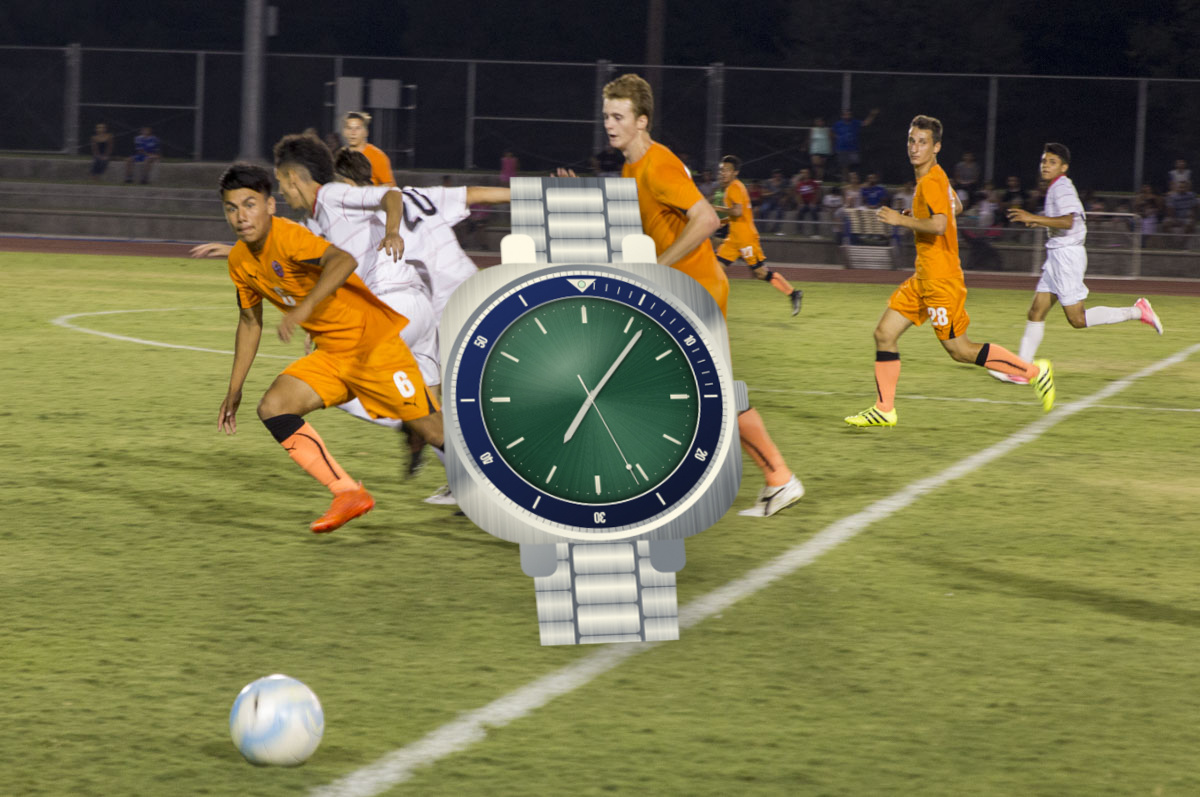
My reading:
**7:06:26**
